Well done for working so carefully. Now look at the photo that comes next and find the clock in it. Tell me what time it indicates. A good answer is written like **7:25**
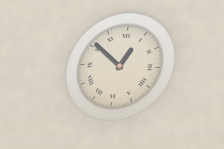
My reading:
**12:51**
